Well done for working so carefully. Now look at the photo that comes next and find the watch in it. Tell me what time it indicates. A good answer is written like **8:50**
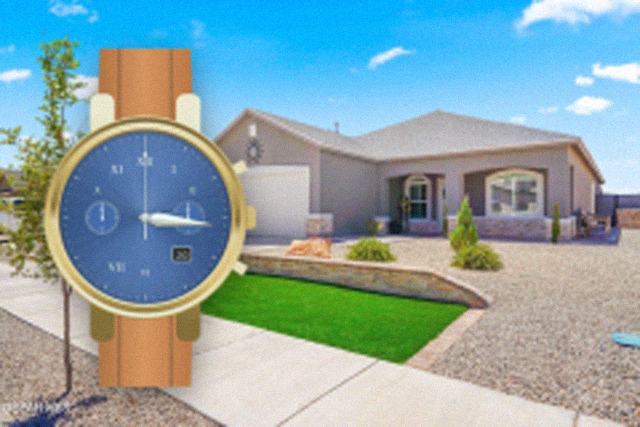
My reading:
**3:16**
